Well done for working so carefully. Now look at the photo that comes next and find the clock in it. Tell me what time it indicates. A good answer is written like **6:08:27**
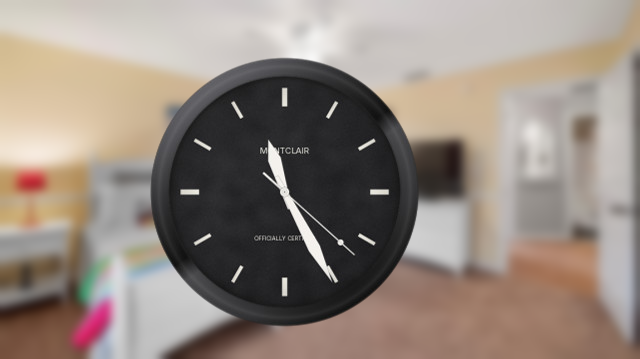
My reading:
**11:25:22**
